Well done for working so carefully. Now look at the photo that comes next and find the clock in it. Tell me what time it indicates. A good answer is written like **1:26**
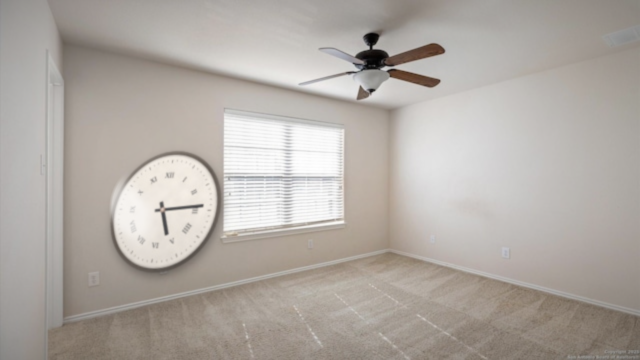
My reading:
**5:14**
